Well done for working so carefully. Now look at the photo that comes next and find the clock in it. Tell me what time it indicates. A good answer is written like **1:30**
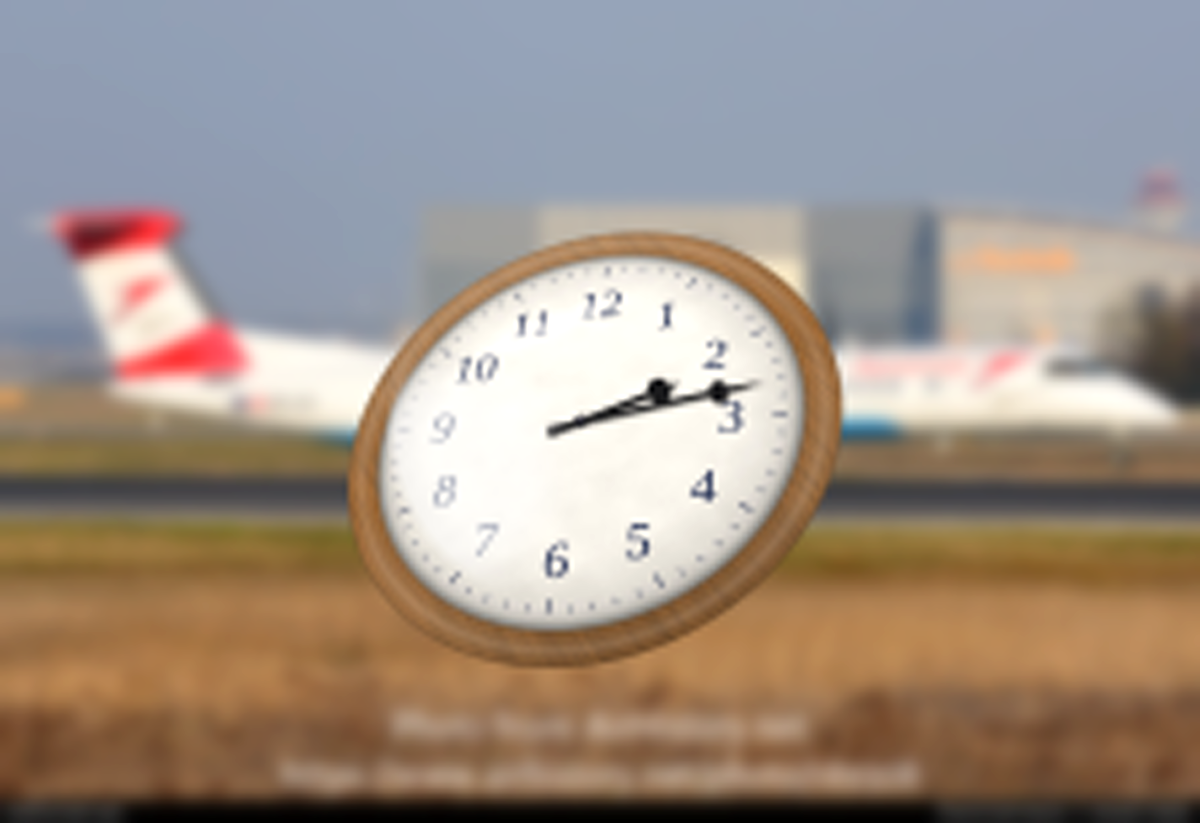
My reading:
**2:13**
